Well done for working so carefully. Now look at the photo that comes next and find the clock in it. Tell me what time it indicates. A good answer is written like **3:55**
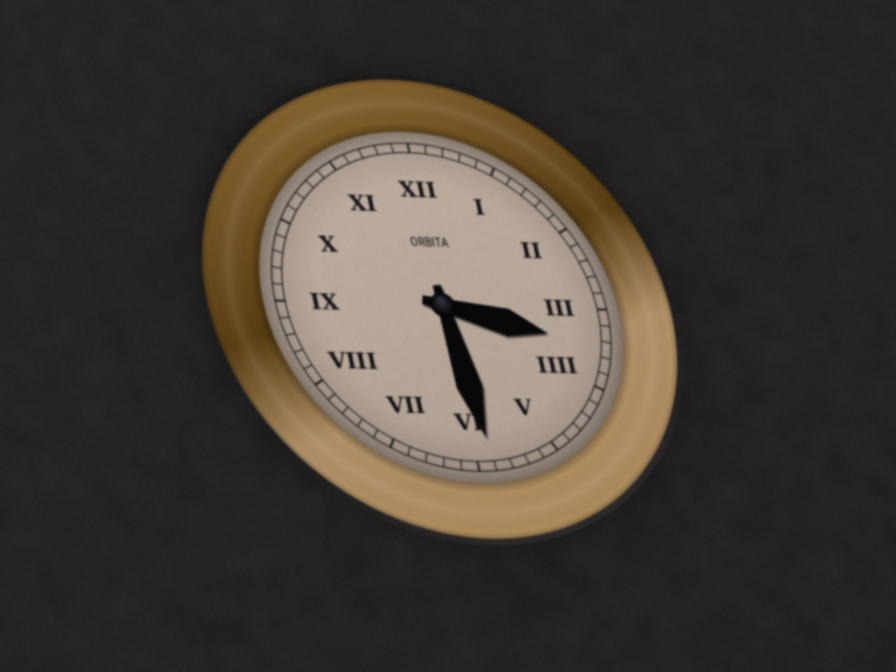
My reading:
**3:29**
